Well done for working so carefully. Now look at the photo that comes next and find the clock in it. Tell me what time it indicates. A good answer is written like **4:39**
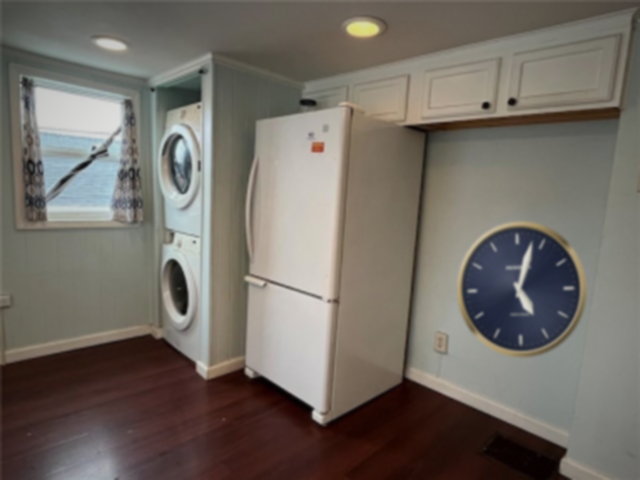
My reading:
**5:03**
